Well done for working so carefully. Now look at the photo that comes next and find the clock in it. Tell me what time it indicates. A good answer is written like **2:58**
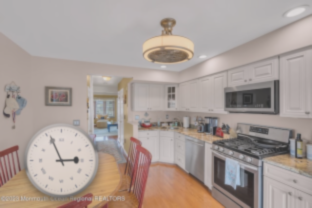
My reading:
**2:56**
